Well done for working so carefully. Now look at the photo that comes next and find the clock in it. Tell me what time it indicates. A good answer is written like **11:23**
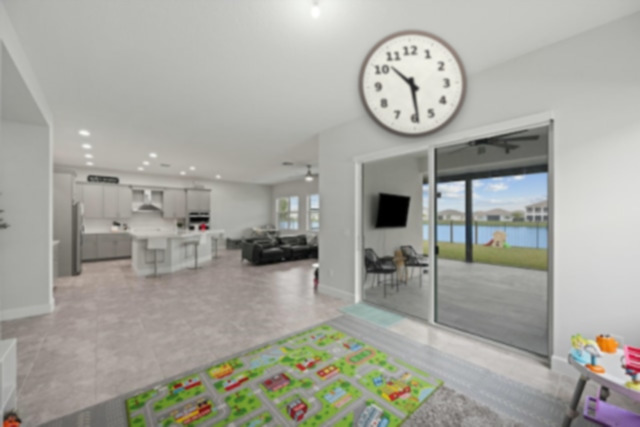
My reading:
**10:29**
